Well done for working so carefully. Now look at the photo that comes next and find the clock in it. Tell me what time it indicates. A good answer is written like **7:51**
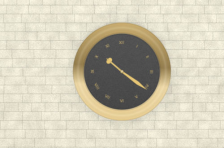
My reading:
**10:21**
